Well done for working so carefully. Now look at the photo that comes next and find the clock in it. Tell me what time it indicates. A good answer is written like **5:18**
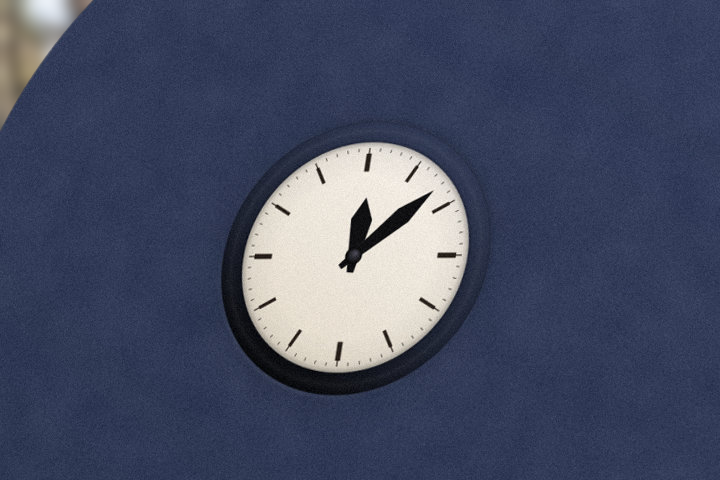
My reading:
**12:08**
